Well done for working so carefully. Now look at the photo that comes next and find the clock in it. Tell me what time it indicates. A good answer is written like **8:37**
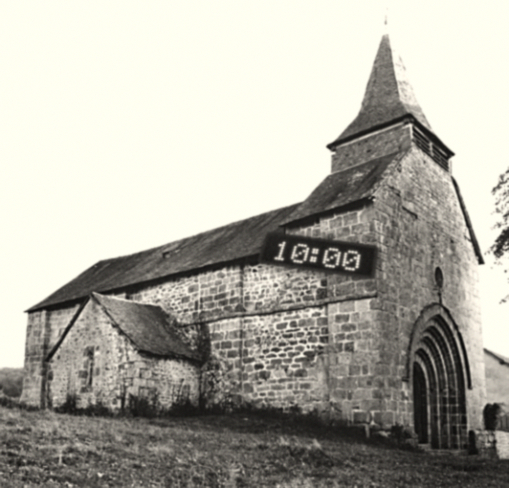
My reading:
**10:00**
